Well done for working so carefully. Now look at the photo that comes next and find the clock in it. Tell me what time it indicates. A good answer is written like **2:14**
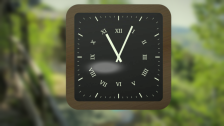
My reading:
**11:04**
